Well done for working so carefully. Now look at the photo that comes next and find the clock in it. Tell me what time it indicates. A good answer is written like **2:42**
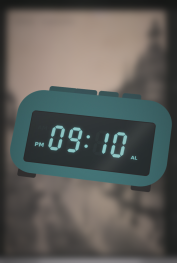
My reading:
**9:10**
